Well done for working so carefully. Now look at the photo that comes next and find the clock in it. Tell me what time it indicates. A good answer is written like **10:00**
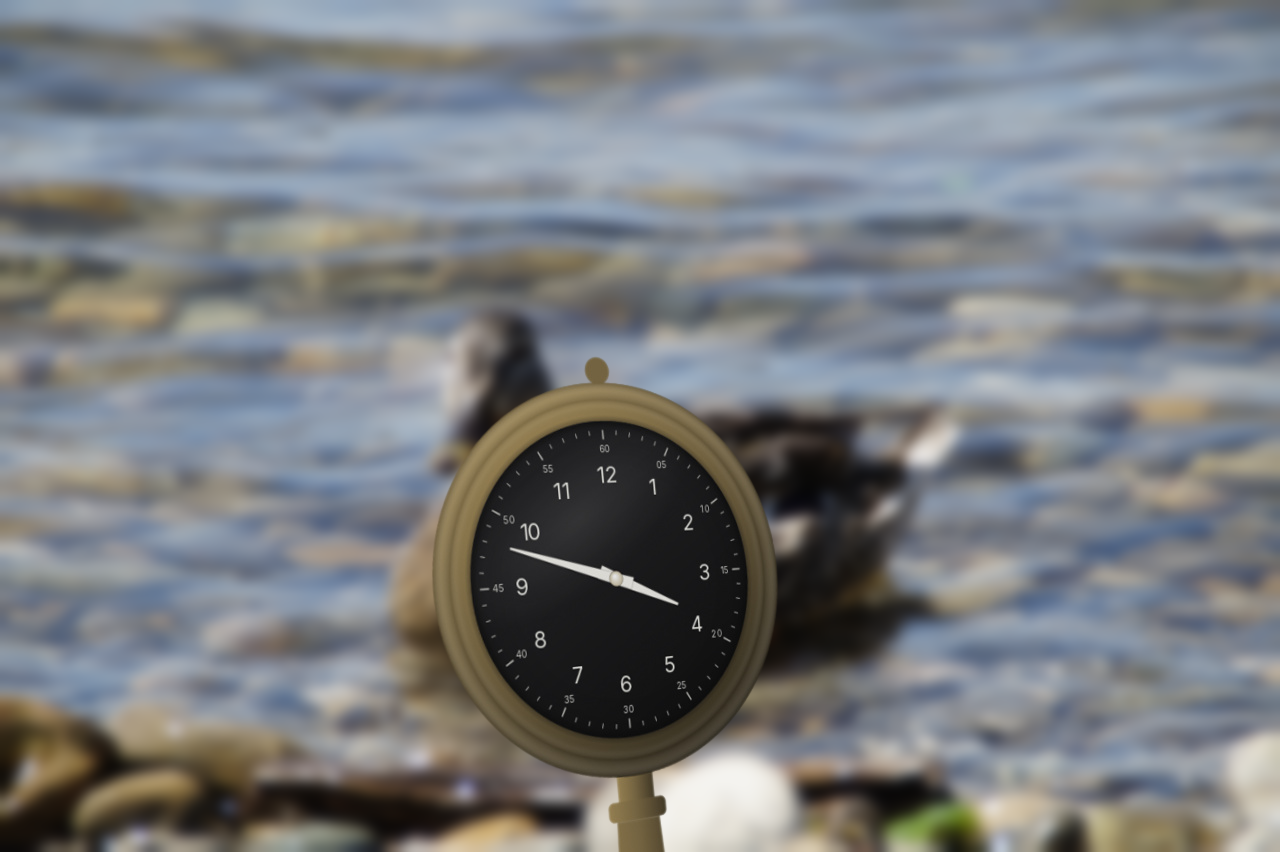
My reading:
**3:48**
